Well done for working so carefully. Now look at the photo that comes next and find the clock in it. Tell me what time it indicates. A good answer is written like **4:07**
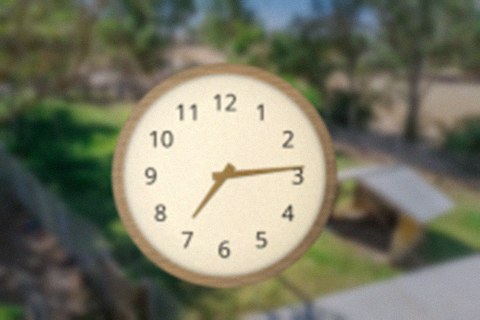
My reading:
**7:14**
